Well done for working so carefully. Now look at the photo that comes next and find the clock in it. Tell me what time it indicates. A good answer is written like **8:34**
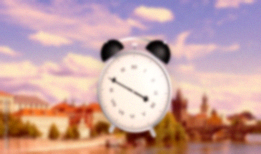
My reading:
**3:49**
